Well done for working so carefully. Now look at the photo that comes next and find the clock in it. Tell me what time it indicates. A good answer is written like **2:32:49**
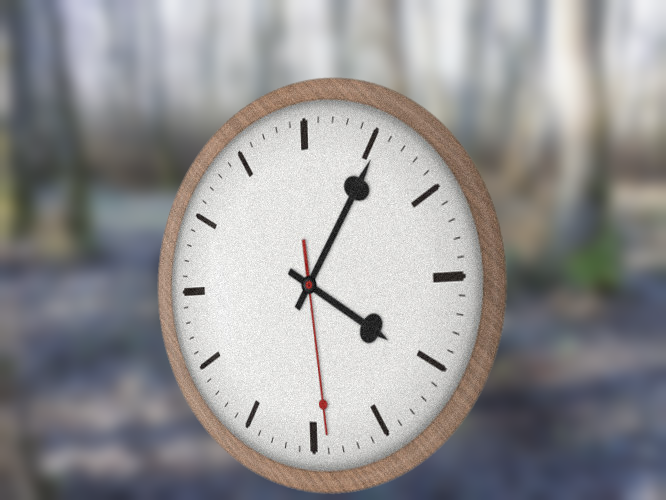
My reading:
**4:05:29**
